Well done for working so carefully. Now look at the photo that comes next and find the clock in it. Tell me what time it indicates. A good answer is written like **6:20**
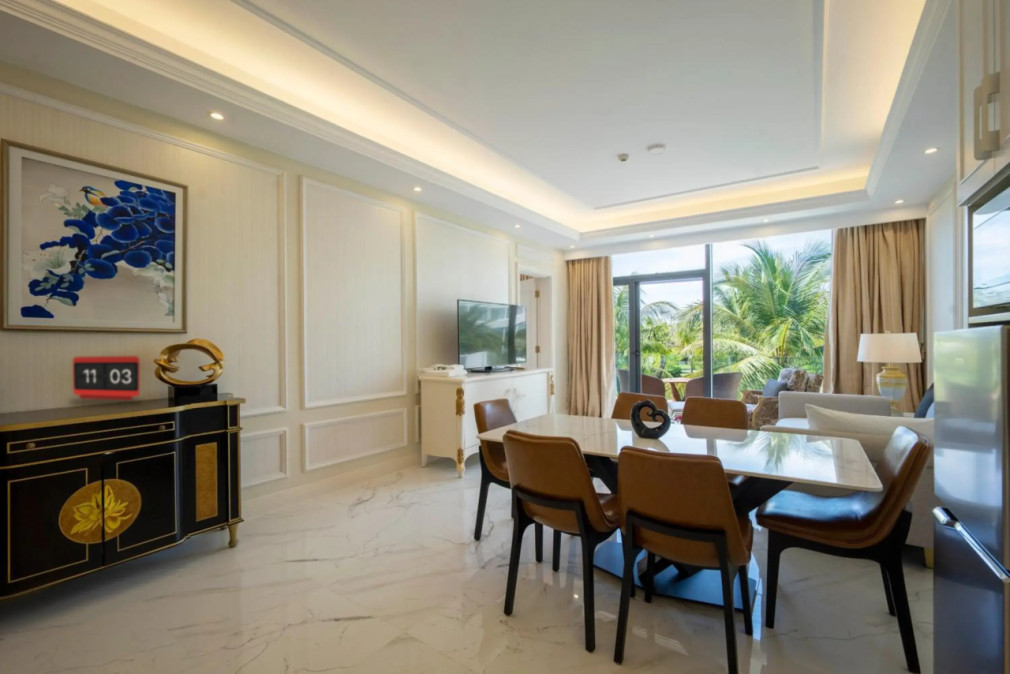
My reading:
**11:03**
